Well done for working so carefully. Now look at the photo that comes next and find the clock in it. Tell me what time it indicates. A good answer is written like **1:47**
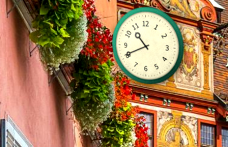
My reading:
**10:41**
